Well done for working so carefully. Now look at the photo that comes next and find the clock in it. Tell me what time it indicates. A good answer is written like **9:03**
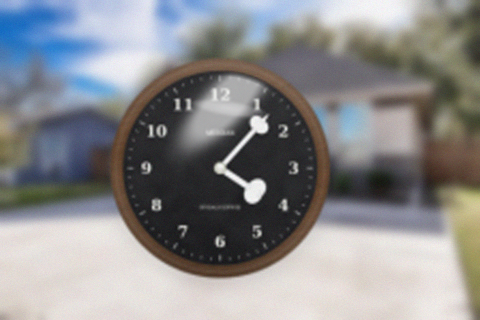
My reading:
**4:07**
